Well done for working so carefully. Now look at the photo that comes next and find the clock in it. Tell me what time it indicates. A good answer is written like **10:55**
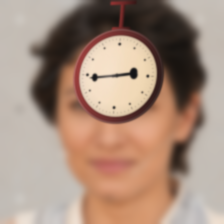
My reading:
**2:44**
